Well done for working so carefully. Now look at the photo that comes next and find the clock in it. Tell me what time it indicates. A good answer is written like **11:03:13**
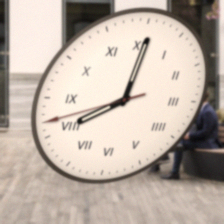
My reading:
**8:00:42**
